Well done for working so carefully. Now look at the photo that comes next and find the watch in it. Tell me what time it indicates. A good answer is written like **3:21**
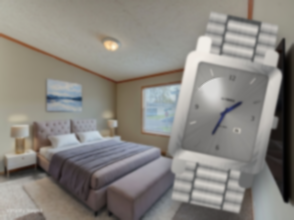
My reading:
**1:33**
